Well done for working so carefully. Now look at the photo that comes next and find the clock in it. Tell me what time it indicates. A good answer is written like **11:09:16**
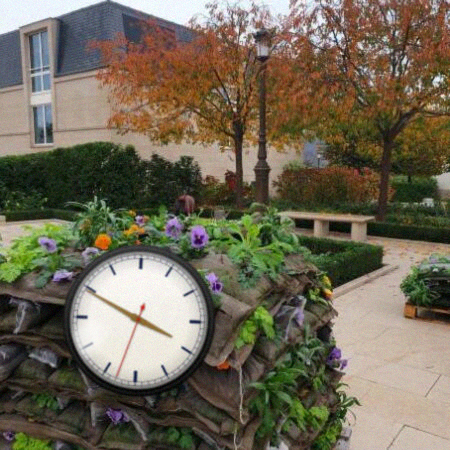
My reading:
**3:49:33**
